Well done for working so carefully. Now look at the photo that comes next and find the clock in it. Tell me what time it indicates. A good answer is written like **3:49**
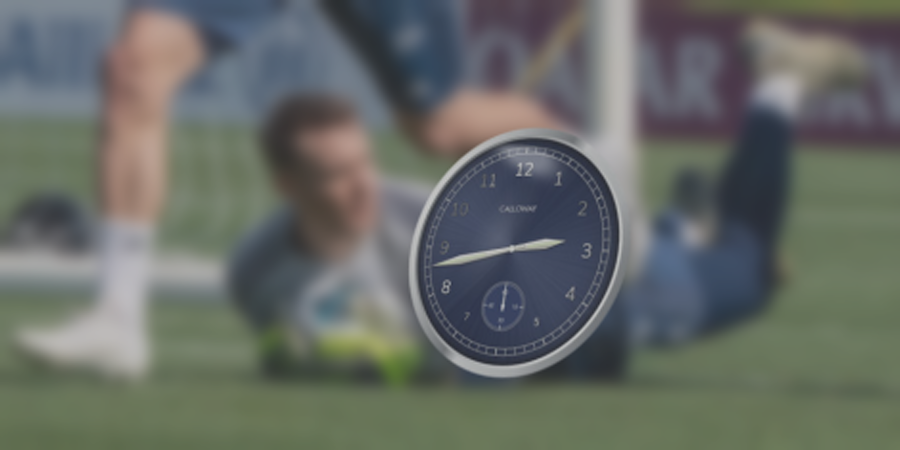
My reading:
**2:43**
